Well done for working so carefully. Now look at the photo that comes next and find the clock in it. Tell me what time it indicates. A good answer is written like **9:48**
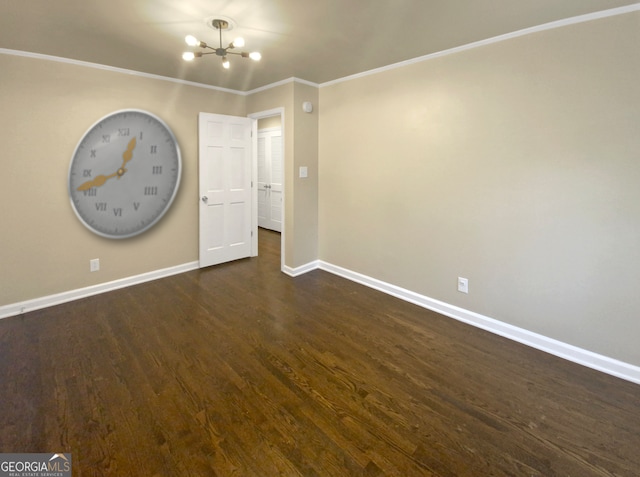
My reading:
**12:42**
